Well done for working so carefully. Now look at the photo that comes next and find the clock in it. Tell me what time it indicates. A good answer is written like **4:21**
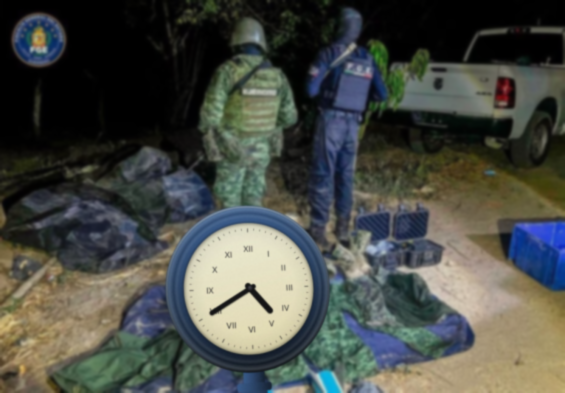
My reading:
**4:40**
